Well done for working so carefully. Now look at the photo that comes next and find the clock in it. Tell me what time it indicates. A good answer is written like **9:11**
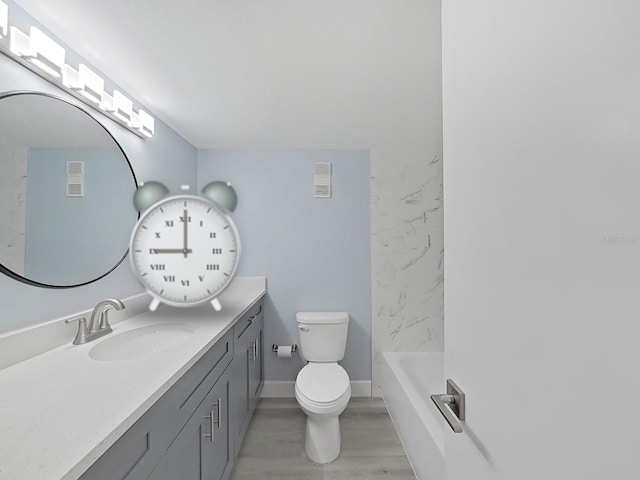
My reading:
**9:00**
